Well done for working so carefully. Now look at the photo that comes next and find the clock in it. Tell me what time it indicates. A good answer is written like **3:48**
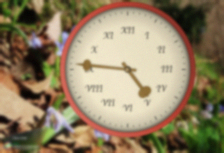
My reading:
**4:46**
